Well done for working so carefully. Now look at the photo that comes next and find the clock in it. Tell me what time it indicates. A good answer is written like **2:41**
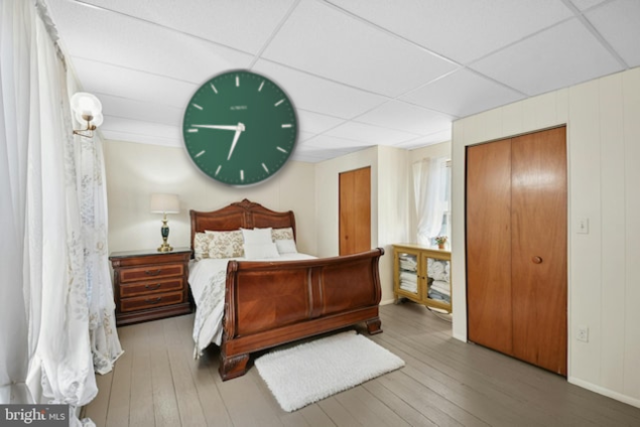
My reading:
**6:46**
